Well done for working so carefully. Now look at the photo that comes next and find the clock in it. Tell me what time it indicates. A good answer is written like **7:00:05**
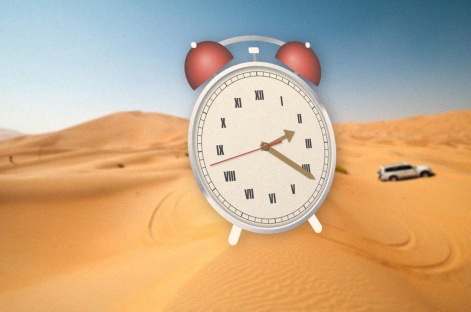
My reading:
**2:20:43**
